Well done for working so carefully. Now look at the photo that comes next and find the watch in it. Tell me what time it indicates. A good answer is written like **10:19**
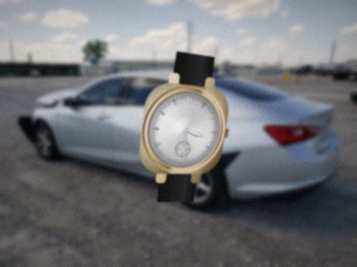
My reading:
**3:29**
